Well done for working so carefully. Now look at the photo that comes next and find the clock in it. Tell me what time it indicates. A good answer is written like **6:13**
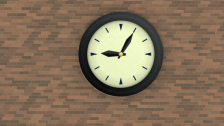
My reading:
**9:05**
